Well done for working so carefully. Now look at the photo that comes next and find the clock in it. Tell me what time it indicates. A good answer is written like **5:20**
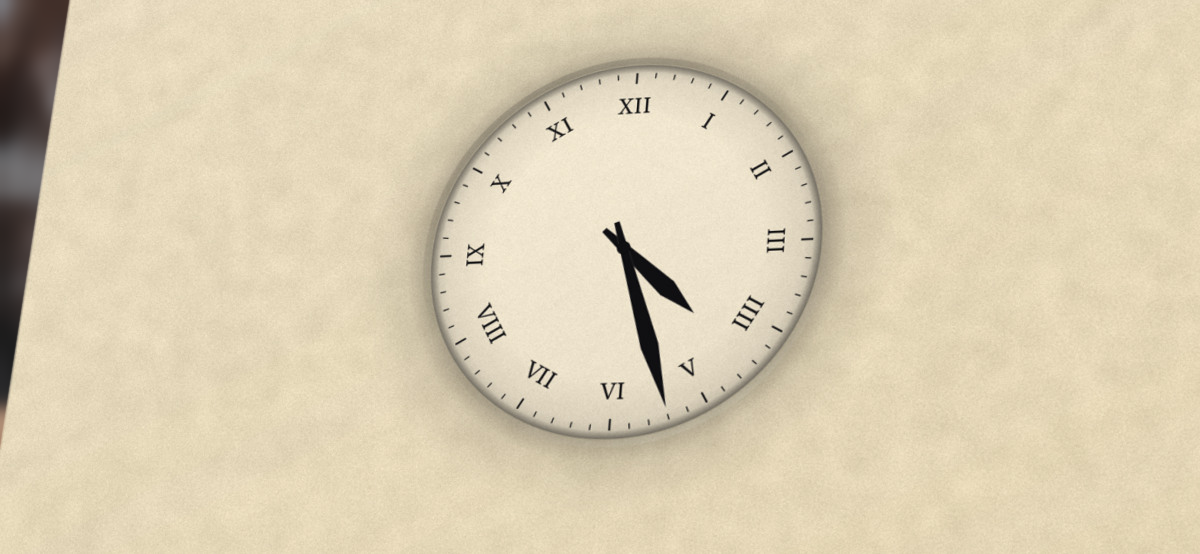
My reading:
**4:27**
